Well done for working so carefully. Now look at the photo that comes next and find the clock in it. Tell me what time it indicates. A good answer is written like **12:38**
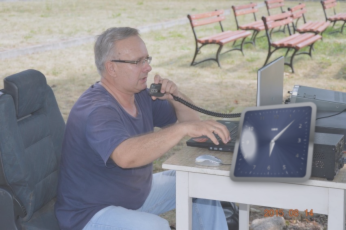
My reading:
**6:07**
